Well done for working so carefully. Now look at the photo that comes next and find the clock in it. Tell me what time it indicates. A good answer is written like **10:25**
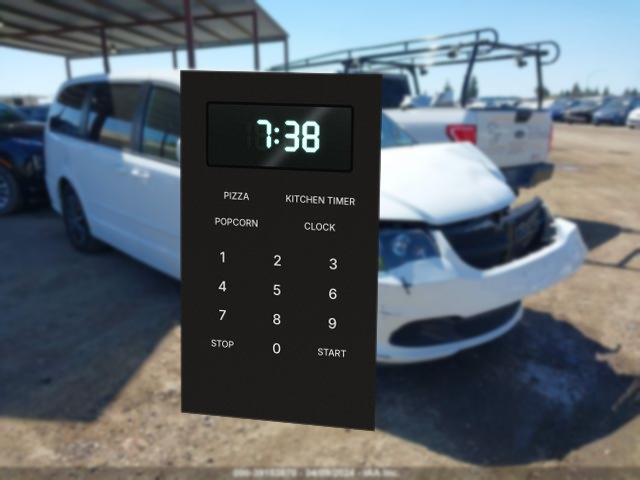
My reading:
**7:38**
